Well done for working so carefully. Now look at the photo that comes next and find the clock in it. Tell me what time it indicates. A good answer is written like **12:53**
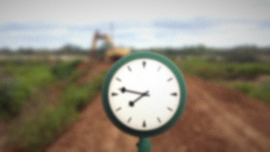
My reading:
**7:47**
